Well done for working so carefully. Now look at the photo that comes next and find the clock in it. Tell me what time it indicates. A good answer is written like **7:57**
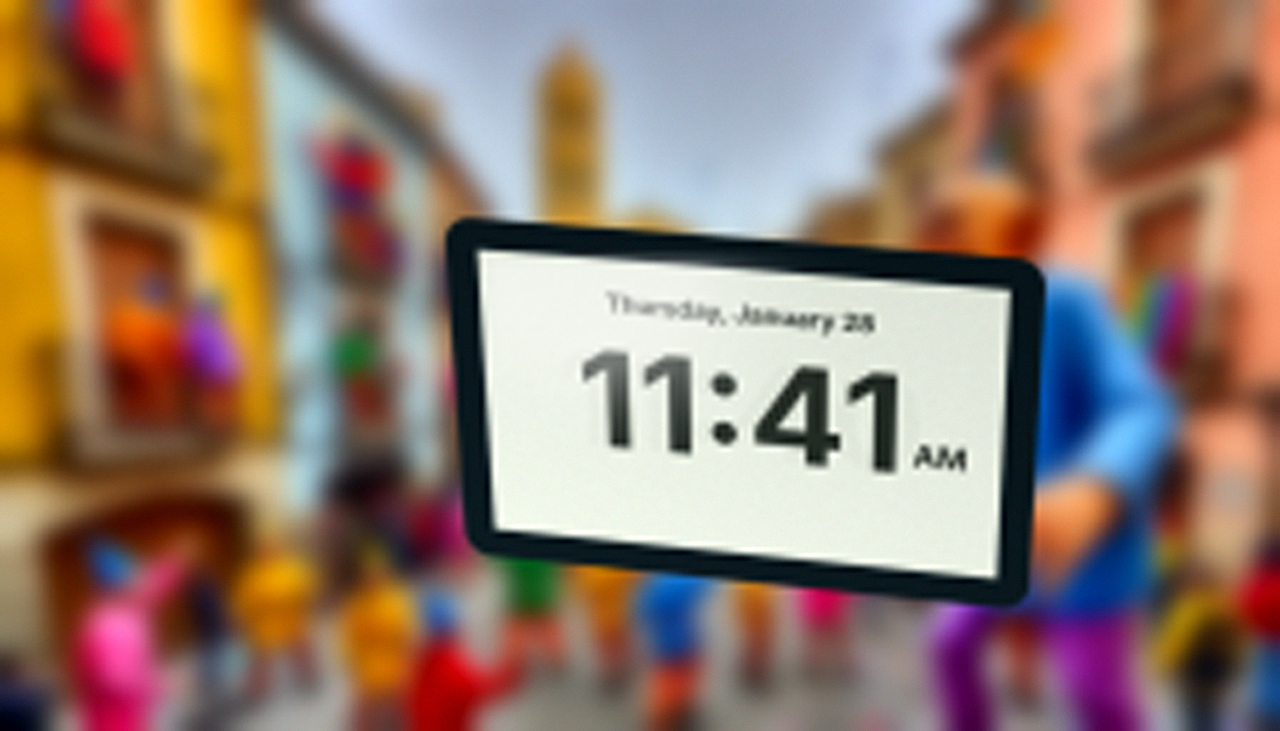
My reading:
**11:41**
